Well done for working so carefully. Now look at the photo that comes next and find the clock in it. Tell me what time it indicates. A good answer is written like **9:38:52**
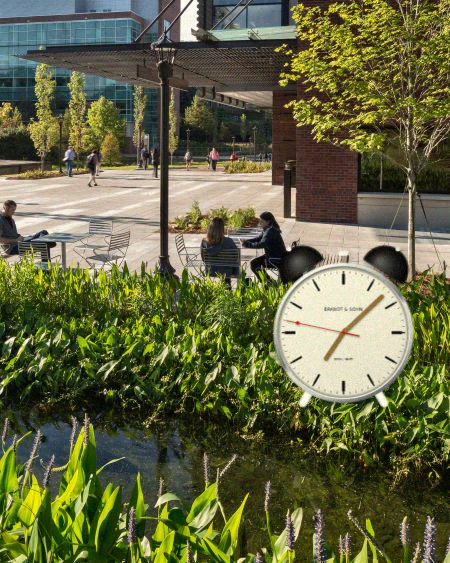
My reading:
**7:07:47**
